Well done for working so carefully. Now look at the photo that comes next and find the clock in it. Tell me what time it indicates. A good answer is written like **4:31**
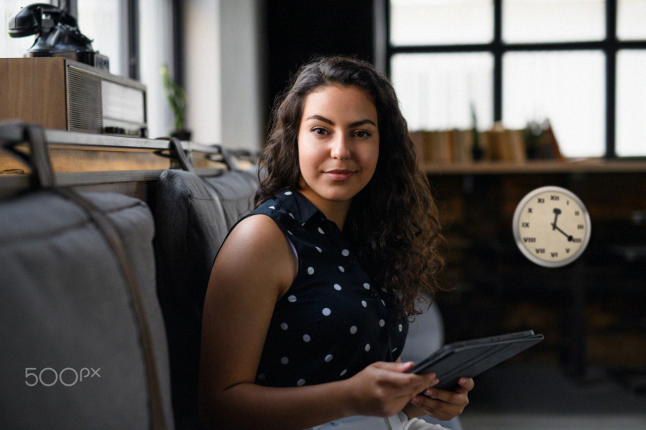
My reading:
**12:21**
